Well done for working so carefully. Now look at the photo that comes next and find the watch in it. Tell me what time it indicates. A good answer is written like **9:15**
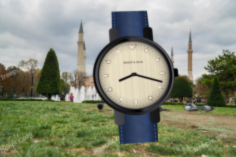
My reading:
**8:18**
